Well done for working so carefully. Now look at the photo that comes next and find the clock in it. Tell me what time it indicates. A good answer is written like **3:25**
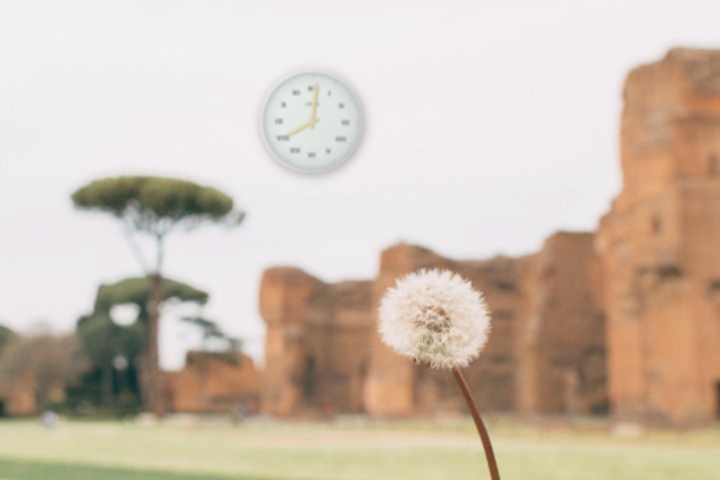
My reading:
**8:01**
